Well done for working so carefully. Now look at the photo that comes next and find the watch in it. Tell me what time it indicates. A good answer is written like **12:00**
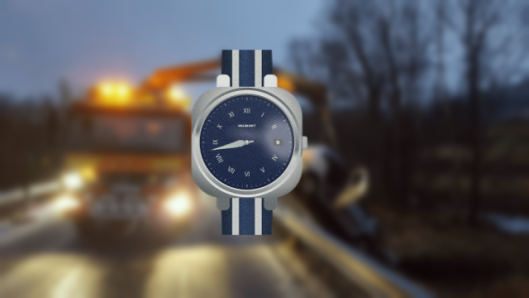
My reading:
**8:43**
